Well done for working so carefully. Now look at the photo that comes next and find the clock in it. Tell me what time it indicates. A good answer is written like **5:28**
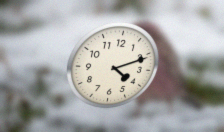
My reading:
**4:11**
